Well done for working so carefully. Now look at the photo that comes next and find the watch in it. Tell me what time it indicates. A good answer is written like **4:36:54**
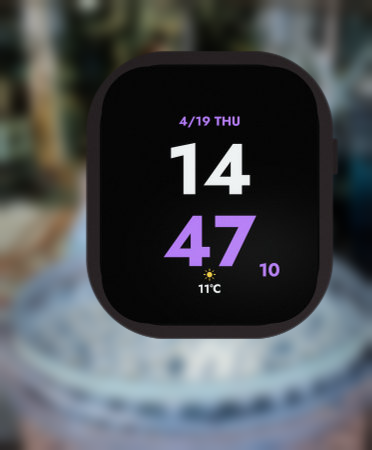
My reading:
**14:47:10**
